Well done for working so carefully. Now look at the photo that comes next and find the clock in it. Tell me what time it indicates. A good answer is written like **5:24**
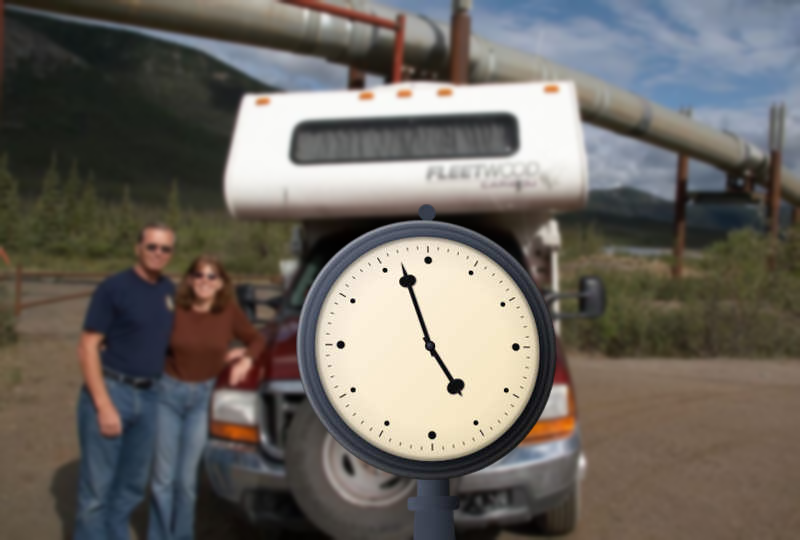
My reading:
**4:57**
